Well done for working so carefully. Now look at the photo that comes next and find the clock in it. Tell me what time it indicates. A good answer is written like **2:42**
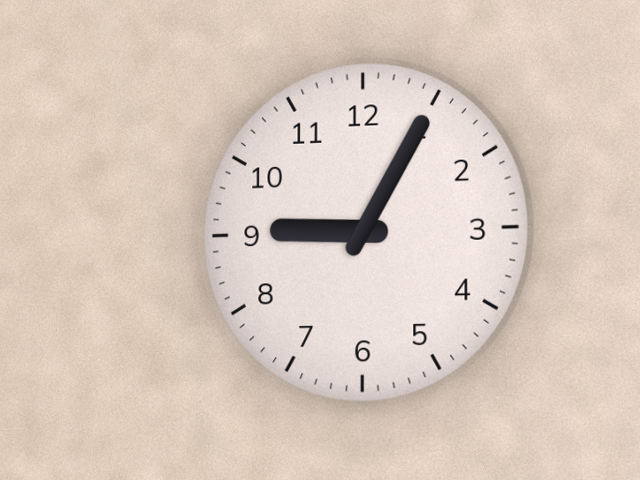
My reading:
**9:05**
